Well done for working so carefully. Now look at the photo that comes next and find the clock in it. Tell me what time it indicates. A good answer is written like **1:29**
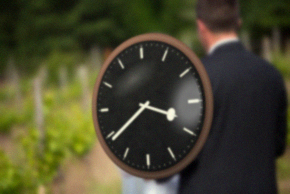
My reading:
**3:39**
